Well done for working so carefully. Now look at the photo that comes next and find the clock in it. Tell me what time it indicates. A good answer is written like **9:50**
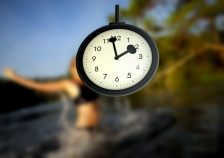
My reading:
**1:58**
